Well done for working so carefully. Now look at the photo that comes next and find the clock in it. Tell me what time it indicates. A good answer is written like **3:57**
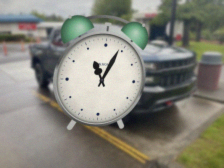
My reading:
**11:04**
